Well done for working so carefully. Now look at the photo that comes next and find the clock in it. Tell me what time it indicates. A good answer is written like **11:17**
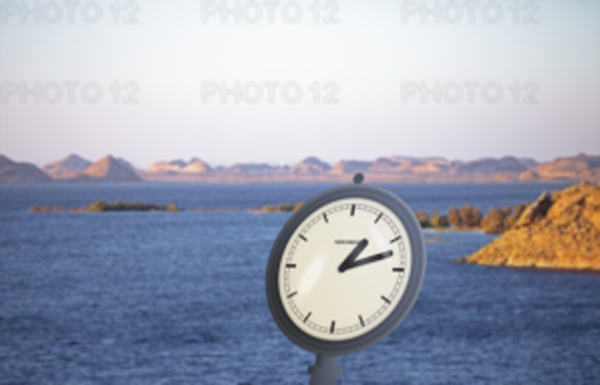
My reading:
**1:12**
